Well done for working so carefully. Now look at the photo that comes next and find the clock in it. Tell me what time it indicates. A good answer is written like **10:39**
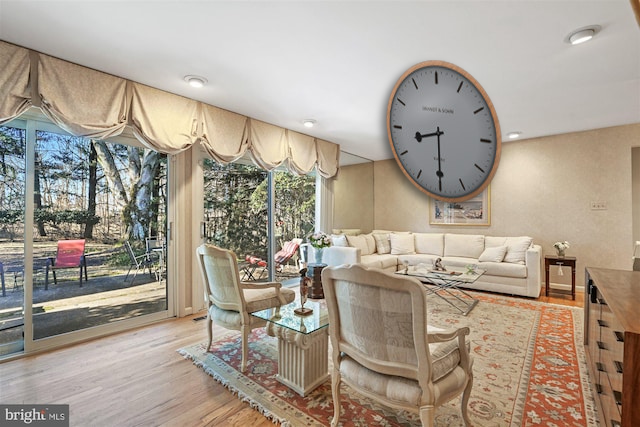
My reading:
**8:30**
